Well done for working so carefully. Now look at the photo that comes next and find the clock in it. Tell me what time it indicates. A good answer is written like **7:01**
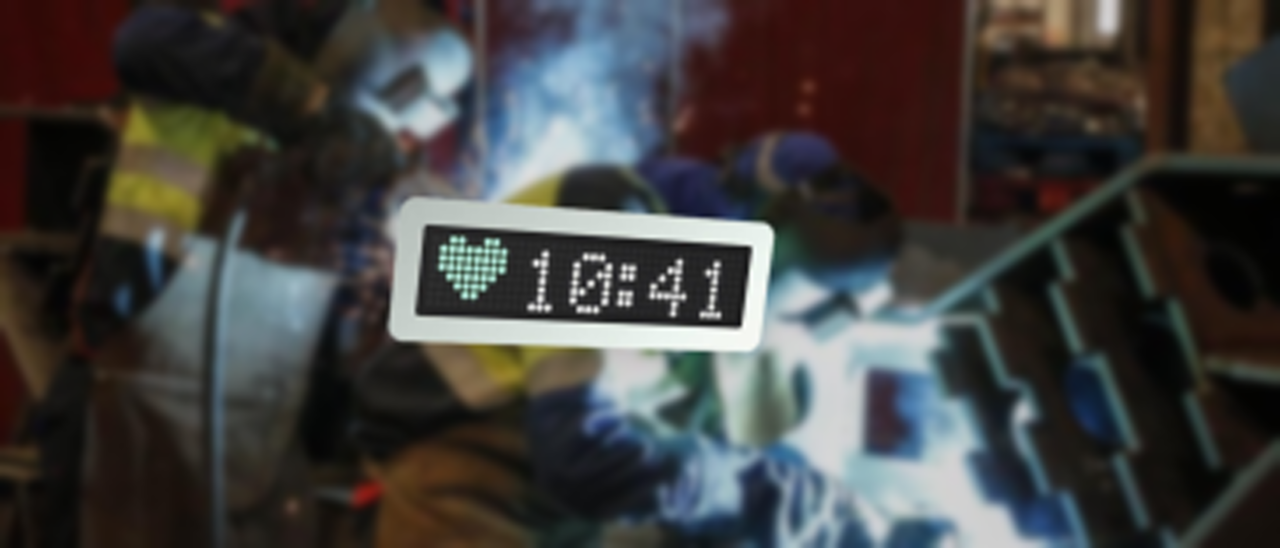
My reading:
**10:41**
